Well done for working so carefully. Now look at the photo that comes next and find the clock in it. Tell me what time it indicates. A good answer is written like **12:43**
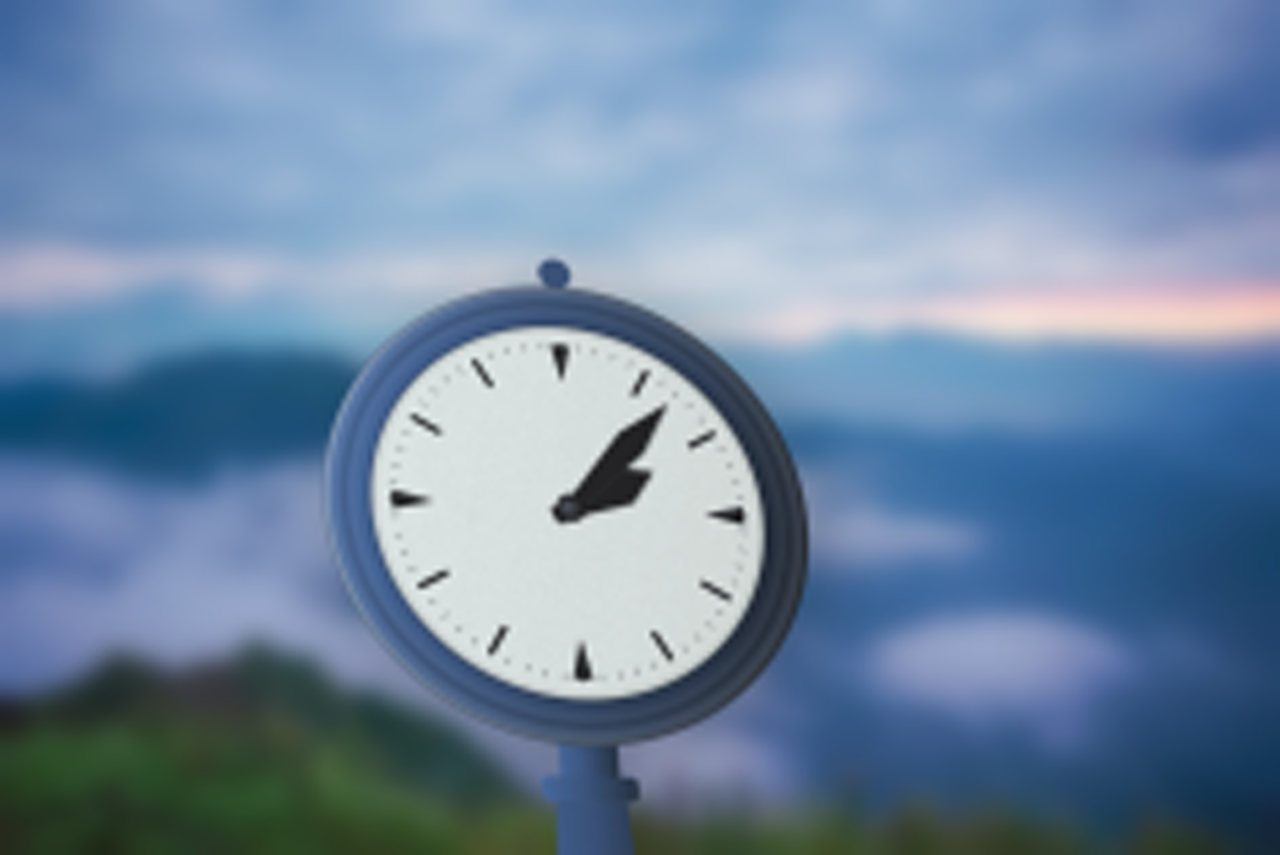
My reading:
**2:07**
